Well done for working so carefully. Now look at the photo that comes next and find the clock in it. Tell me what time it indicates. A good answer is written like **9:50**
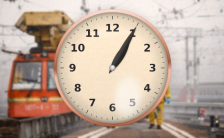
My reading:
**1:05**
